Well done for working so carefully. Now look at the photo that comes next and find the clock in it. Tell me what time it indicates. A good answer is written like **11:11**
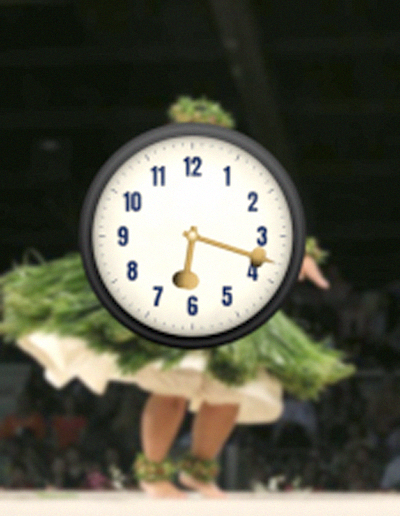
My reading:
**6:18**
